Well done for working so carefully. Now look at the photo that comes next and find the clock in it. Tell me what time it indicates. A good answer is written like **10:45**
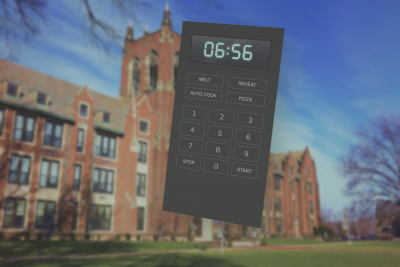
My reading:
**6:56**
